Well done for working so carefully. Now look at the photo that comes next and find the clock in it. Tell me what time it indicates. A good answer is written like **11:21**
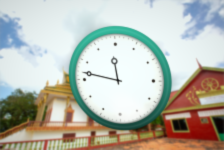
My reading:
**11:47**
